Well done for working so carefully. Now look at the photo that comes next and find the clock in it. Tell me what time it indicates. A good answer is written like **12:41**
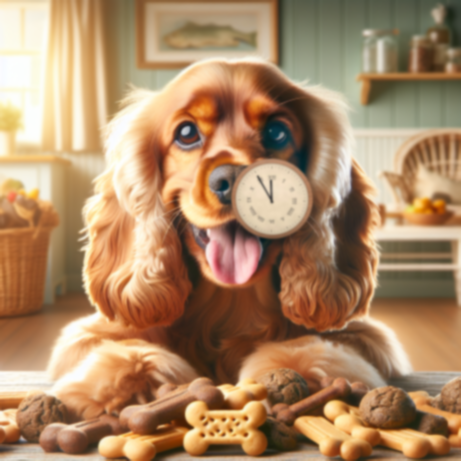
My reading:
**11:55**
